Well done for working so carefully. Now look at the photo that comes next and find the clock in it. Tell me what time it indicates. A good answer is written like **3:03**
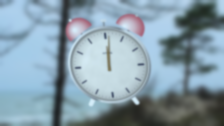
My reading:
**12:01**
